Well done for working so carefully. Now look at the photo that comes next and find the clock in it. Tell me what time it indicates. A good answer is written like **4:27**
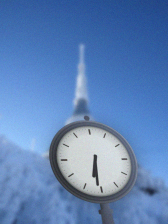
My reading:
**6:31**
